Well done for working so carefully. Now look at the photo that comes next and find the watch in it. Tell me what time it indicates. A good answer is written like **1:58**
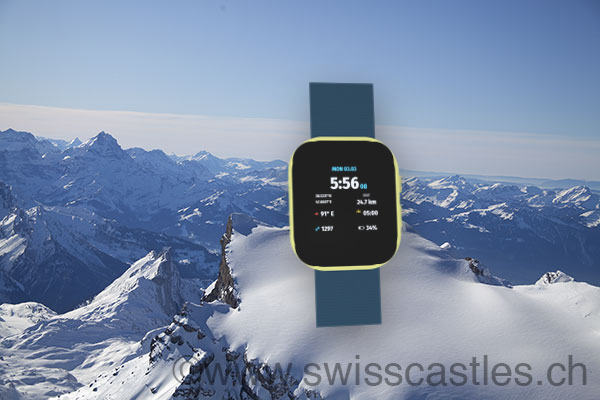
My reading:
**5:56**
